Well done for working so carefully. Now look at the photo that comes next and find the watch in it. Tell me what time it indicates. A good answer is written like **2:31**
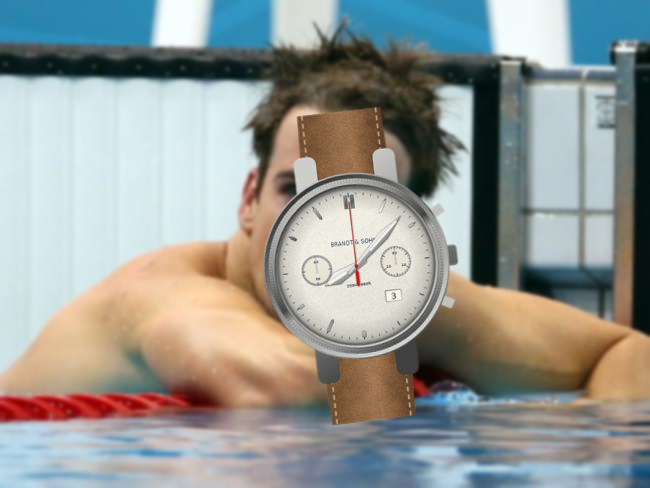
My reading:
**8:08**
